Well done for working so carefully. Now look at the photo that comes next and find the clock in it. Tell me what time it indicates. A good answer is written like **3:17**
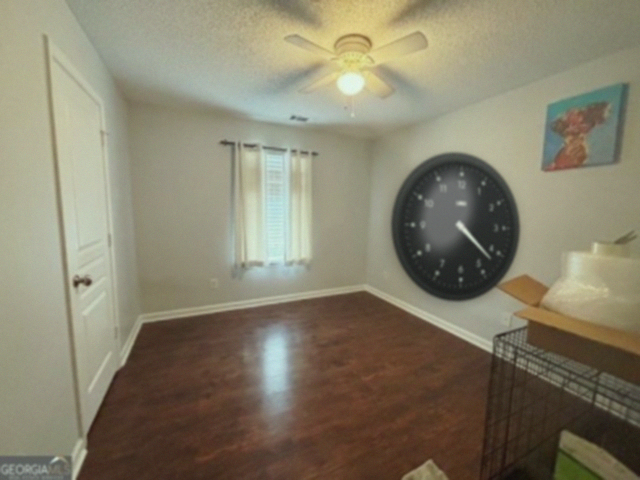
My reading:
**4:22**
